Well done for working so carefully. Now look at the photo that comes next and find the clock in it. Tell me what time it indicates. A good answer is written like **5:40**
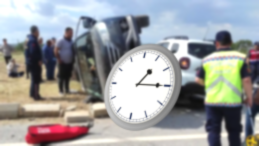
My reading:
**1:15**
